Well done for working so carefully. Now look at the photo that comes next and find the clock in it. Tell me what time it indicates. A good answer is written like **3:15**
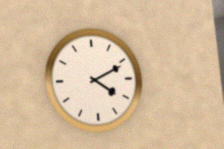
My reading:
**4:11**
